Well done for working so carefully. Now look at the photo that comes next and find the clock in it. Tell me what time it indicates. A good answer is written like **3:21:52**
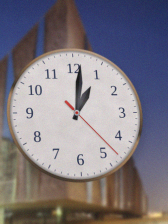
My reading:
**1:01:23**
